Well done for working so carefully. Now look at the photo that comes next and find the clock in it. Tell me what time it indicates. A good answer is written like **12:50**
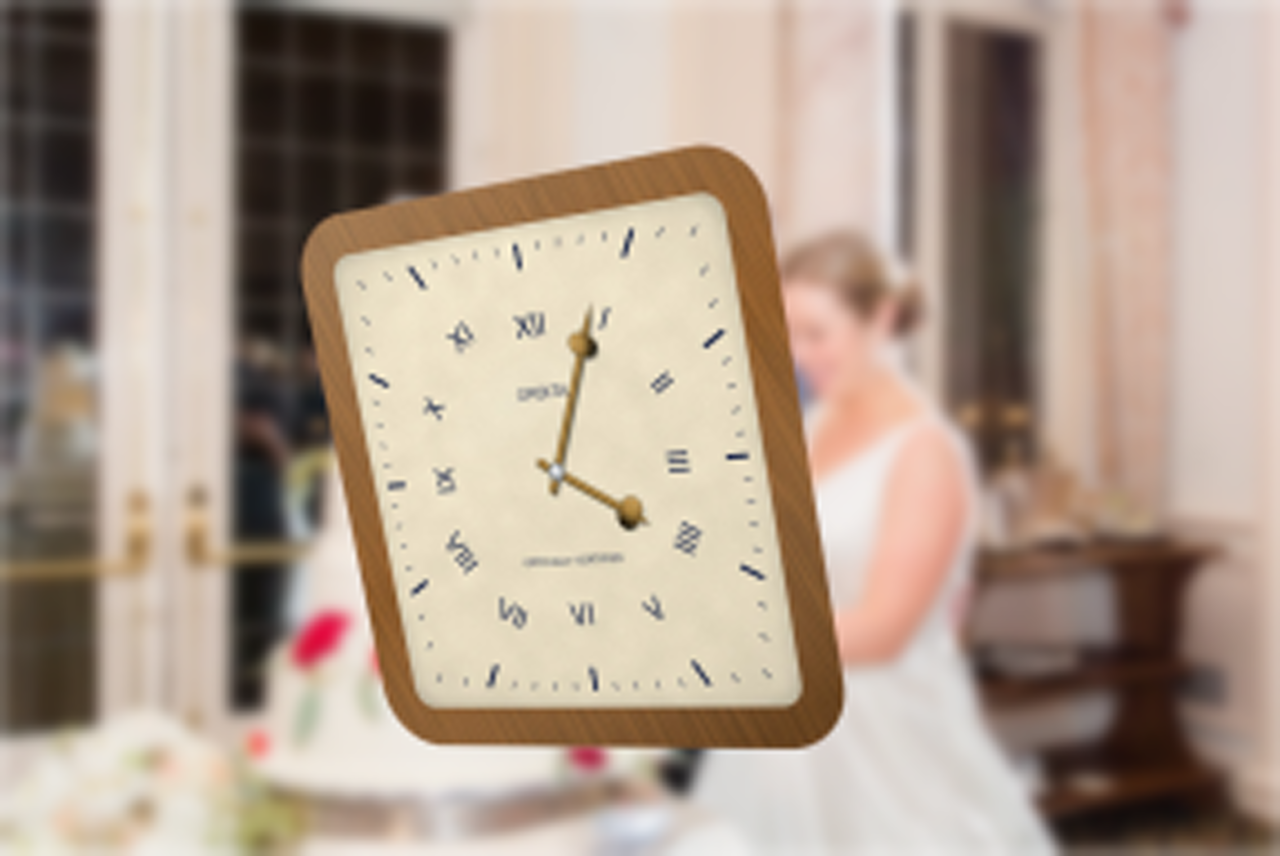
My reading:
**4:04**
